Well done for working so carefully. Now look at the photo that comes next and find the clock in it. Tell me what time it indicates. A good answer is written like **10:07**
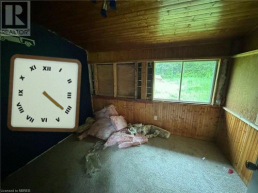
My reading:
**4:21**
